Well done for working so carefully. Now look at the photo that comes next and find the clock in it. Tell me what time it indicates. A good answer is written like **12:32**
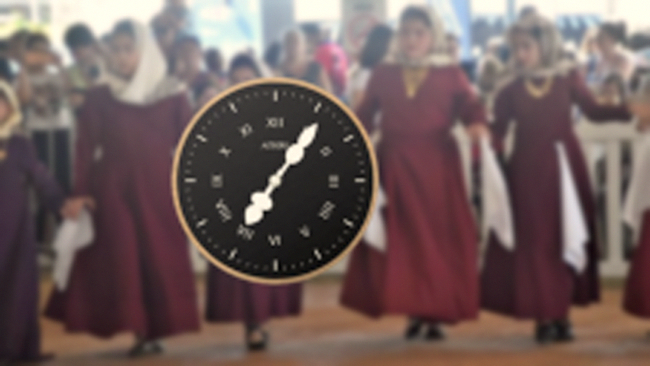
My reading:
**7:06**
